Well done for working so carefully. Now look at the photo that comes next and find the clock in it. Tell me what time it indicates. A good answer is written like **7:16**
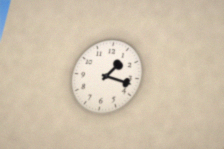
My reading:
**1:17**
